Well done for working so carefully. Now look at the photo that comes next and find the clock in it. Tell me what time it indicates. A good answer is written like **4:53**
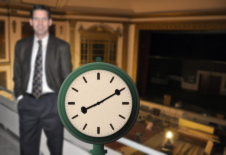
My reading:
**8:10**
